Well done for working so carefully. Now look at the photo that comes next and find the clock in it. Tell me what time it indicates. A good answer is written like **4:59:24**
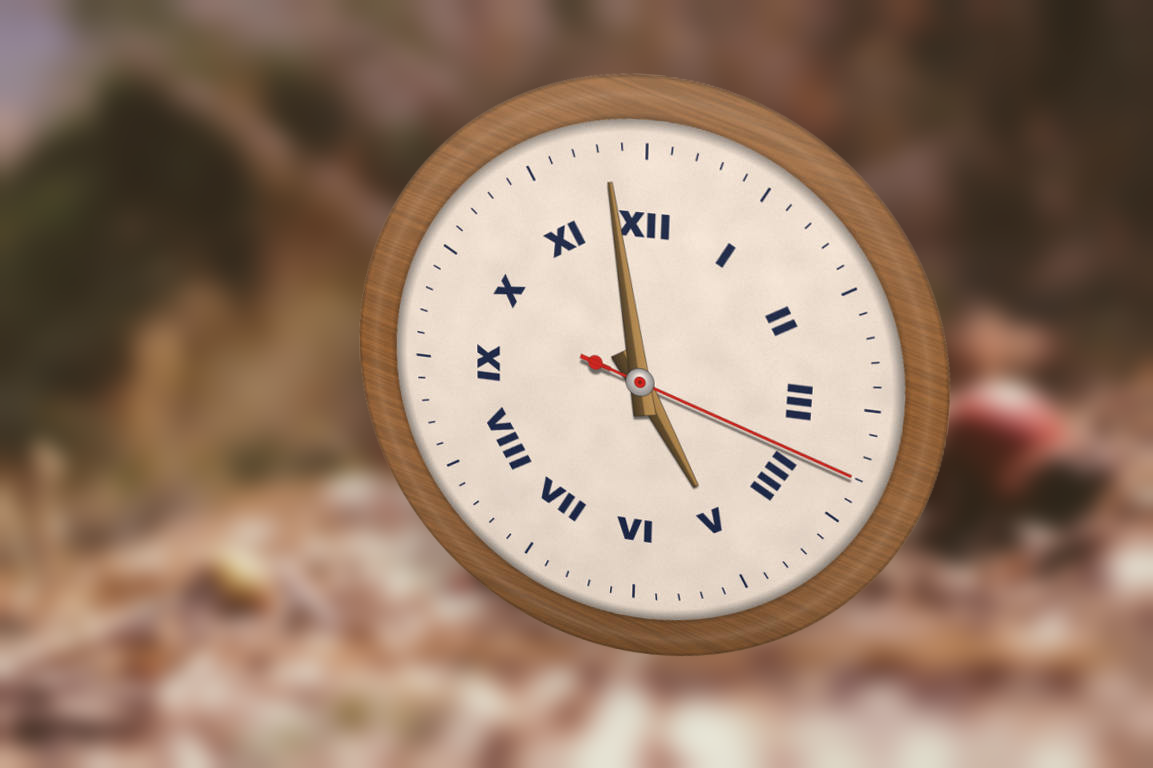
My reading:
**4:58:18**
